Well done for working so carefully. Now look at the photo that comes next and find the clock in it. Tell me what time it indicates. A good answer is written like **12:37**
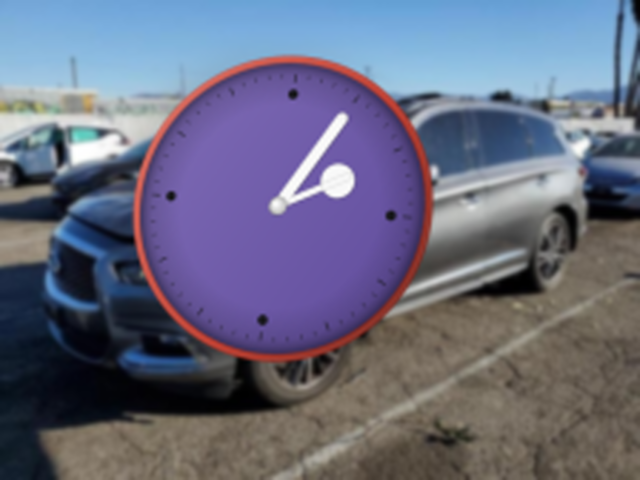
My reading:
**2:05**
